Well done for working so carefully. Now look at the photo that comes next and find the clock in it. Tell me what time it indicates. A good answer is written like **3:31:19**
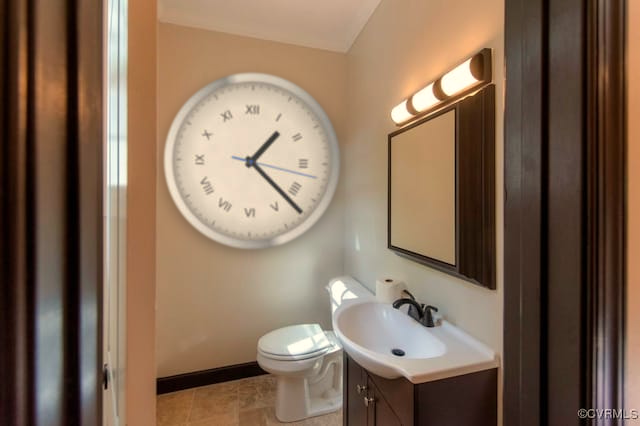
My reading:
**1:22:17**
